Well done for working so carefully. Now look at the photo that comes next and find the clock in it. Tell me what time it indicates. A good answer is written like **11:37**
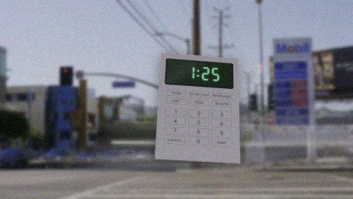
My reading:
**1:25**
